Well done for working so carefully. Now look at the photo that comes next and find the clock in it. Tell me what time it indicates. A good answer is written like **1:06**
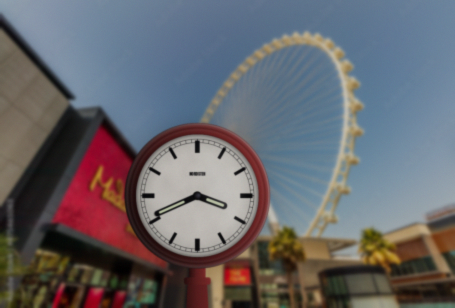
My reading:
**3:41**
